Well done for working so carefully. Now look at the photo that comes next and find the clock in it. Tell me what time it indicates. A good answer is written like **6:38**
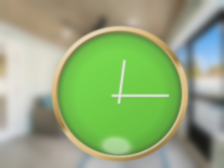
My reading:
**12:15**
